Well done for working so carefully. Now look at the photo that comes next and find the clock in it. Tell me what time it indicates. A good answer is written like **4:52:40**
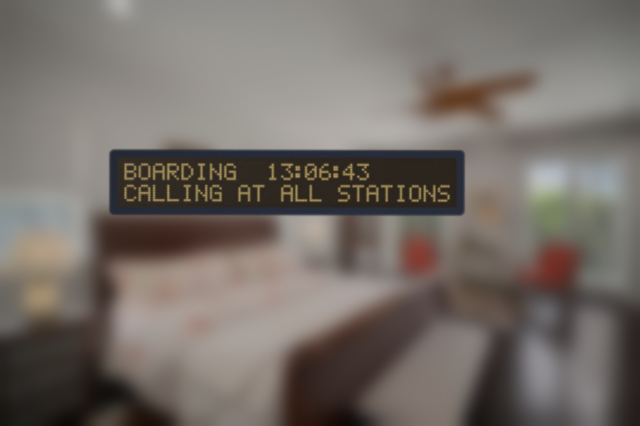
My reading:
**13:06:43**
